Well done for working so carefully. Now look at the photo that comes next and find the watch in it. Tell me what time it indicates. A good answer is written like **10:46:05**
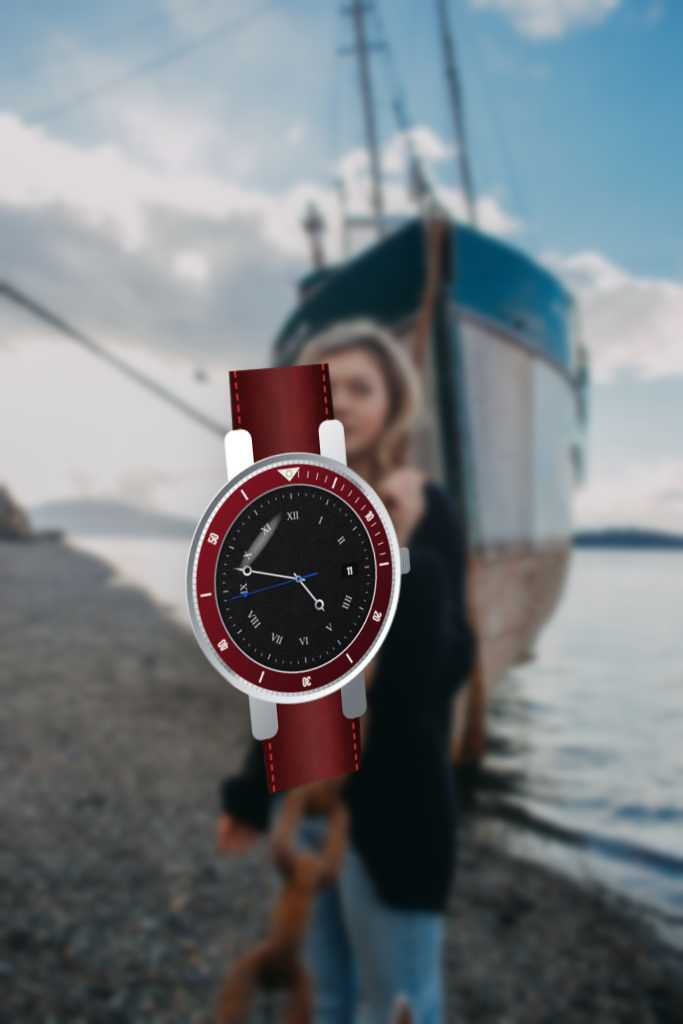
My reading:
**4:47:44**
